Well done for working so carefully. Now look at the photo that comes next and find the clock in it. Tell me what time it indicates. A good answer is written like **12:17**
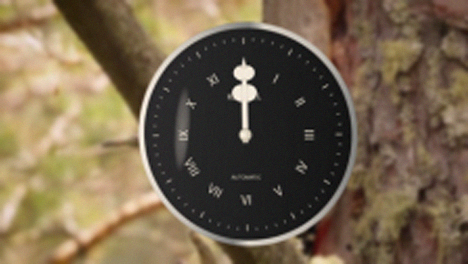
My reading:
**12:00**
